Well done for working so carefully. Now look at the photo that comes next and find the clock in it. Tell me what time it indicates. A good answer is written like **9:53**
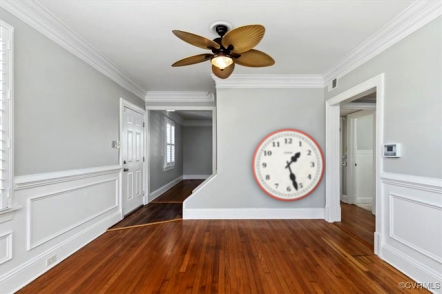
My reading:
**1:27**
